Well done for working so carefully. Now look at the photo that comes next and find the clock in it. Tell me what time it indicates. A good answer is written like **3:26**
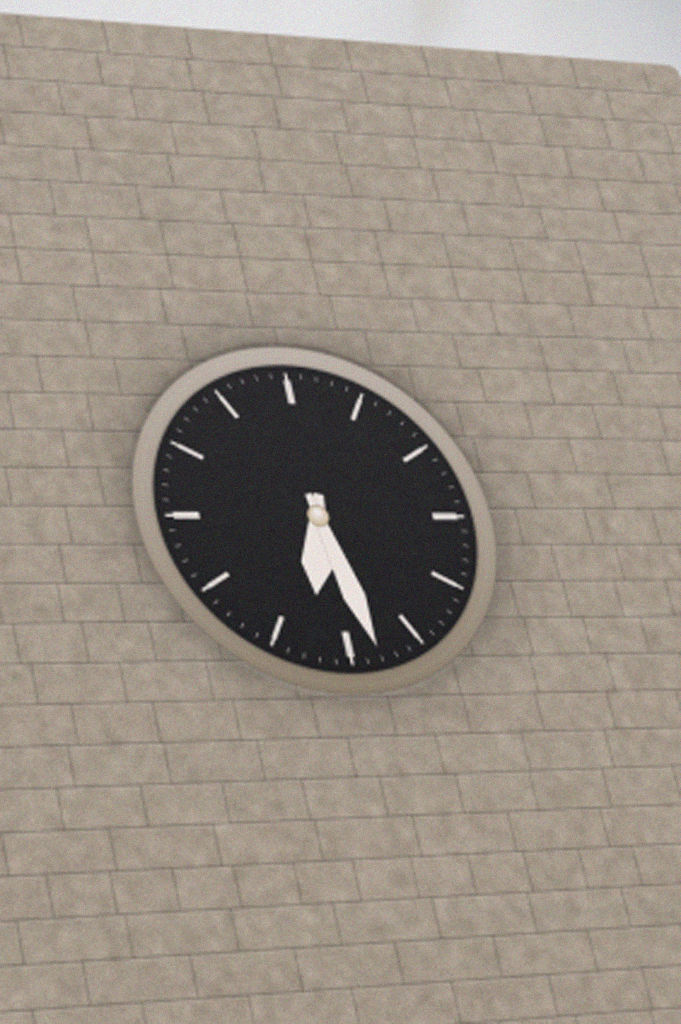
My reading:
**6:28**
